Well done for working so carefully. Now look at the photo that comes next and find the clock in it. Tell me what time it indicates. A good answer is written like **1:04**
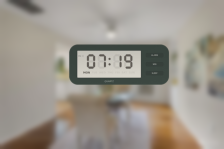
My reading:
**7:19**
